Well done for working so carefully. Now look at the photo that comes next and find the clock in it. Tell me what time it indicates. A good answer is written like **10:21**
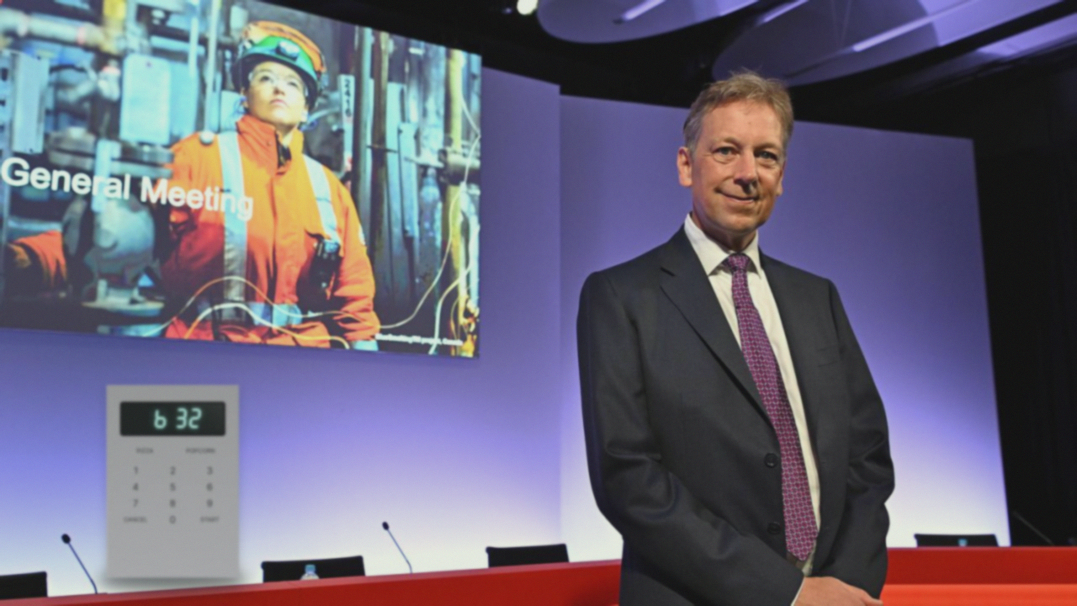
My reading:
**6:32**
